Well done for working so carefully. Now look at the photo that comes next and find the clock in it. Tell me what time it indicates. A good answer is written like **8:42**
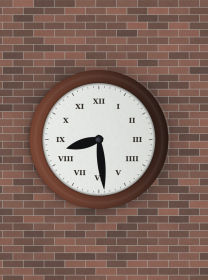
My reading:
**8:29**
